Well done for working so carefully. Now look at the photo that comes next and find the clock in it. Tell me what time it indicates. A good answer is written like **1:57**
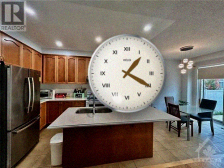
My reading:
**1:20**
